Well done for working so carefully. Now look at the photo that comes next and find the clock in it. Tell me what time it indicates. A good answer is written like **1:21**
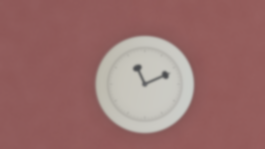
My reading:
**11:11**
